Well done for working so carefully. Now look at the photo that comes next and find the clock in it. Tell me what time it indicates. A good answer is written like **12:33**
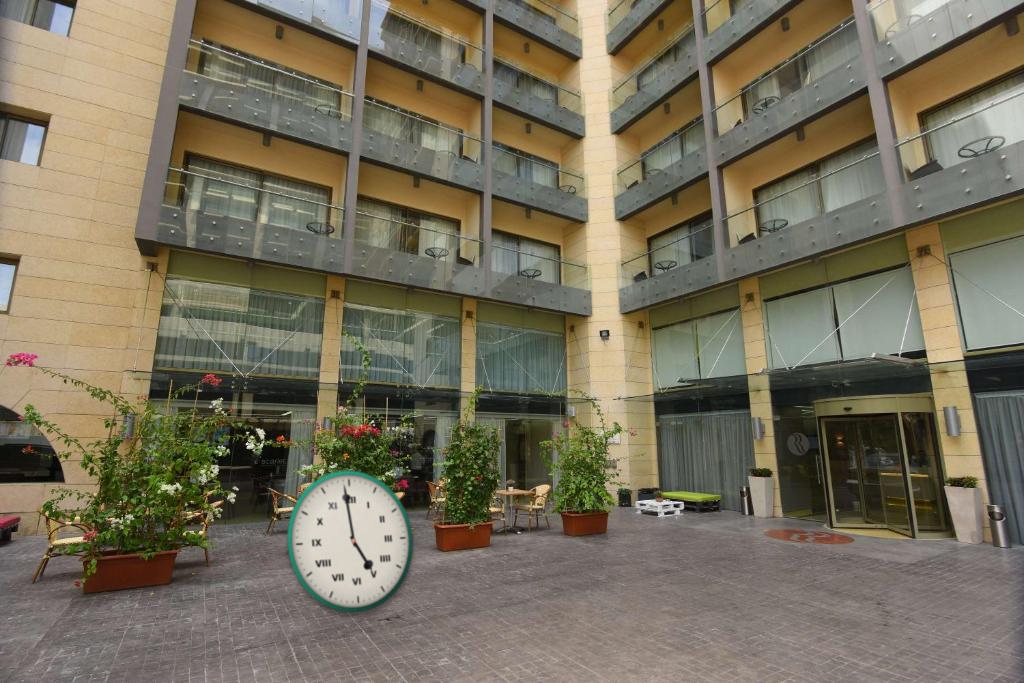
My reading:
**4:59**
